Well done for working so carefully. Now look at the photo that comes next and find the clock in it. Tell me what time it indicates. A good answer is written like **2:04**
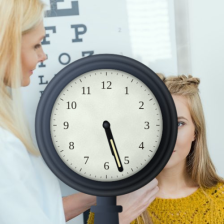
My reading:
**5:27**
